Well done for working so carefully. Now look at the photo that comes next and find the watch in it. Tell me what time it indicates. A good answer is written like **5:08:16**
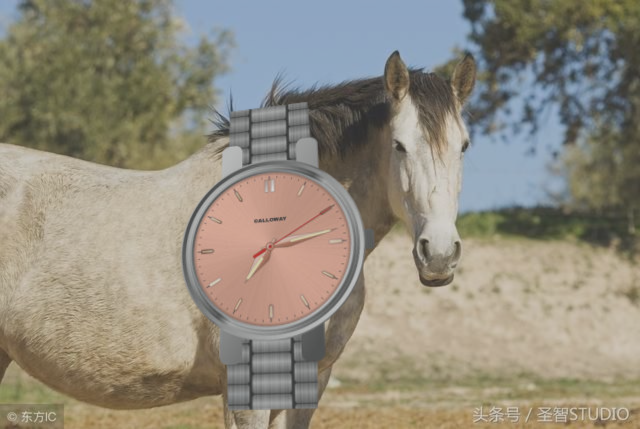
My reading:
**7:13:10**
